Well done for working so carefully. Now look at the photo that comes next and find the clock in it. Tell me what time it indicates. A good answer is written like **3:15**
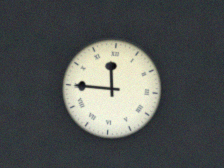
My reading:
**11:45**
